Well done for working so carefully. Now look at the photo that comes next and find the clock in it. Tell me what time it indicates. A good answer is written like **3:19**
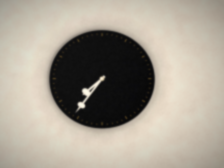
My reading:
**7:36**
